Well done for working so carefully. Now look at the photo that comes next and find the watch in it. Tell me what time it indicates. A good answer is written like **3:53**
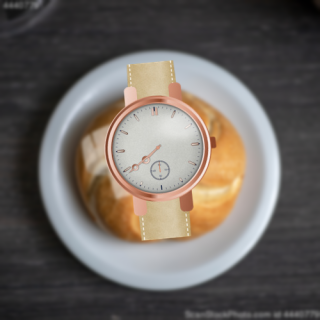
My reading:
**7:39**
